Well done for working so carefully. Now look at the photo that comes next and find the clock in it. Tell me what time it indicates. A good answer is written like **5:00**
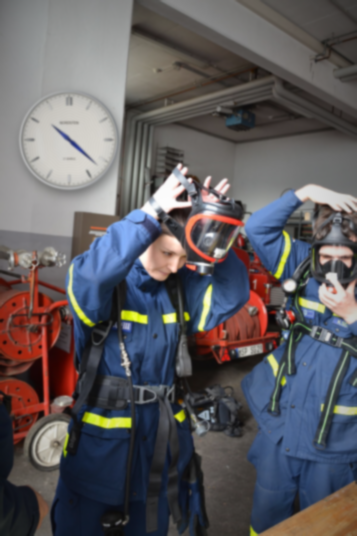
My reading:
**10:22**
